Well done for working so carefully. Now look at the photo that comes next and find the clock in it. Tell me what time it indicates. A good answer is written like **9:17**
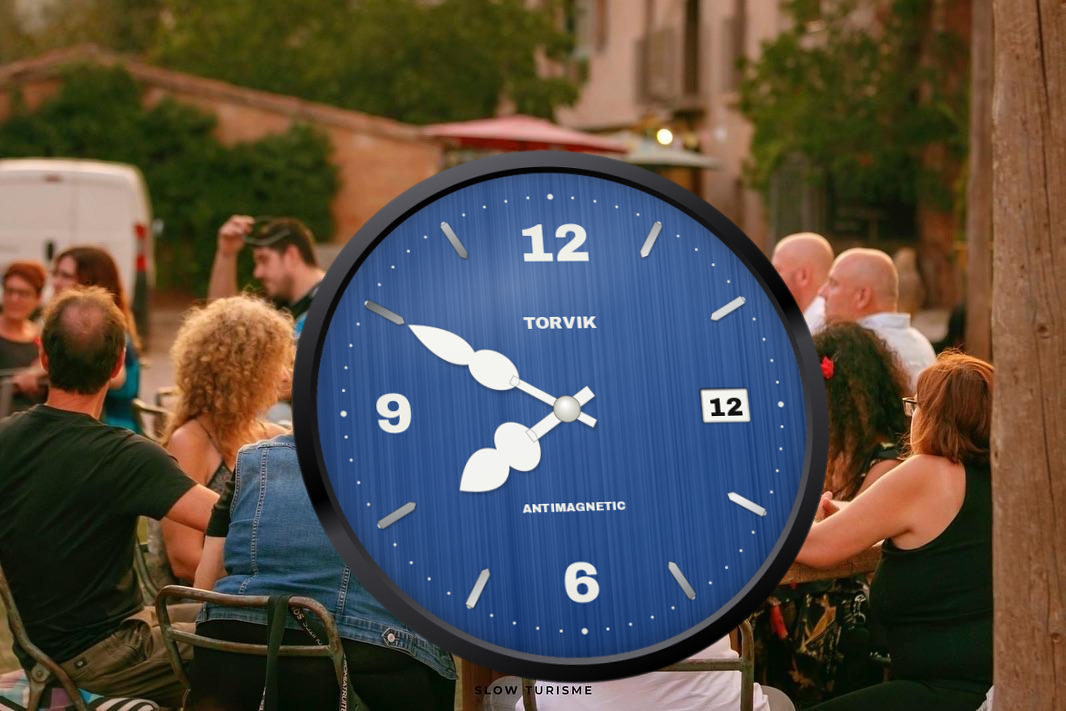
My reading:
**7:50**
